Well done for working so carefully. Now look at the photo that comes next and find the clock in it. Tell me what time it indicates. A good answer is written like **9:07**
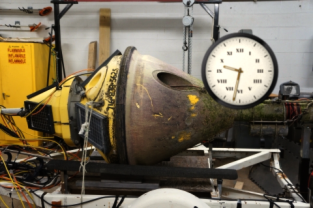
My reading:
**9:32**
